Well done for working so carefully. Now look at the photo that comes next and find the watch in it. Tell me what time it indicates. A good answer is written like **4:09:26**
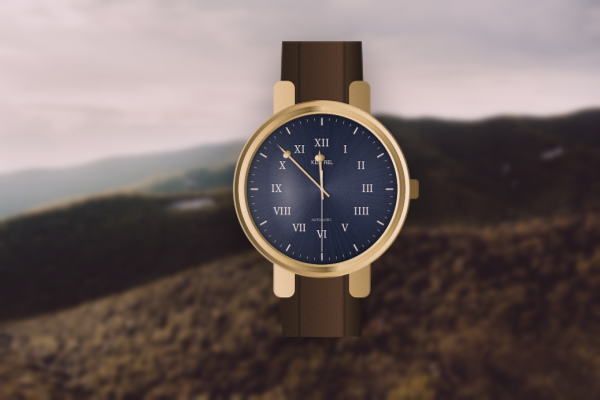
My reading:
**11:52:30**
